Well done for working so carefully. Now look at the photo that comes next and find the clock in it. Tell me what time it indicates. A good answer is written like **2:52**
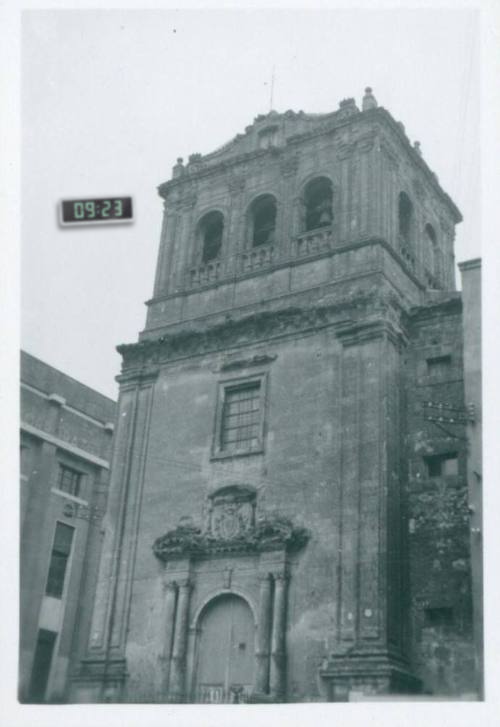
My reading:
**9:23**
